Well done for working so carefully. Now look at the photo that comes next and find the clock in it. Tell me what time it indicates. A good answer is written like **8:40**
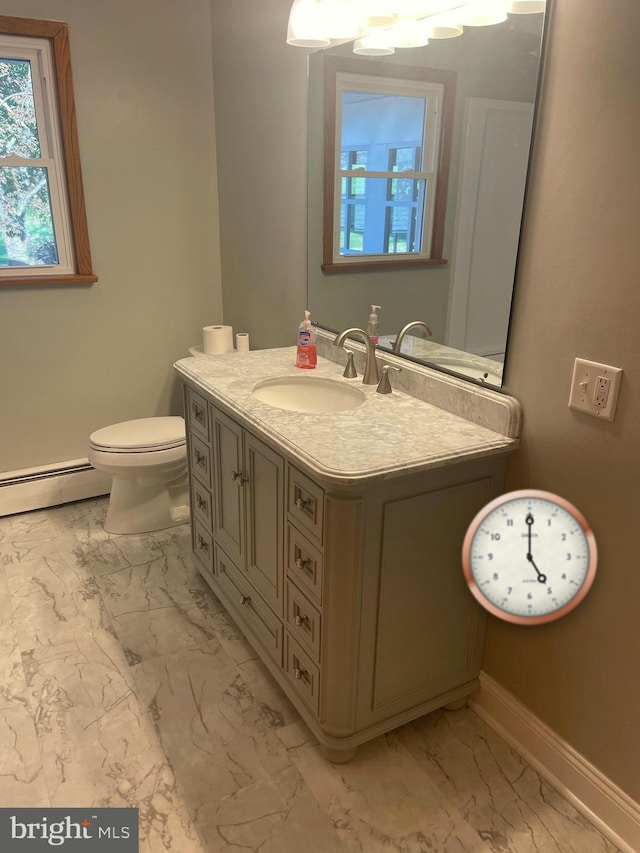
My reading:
**5:00**
